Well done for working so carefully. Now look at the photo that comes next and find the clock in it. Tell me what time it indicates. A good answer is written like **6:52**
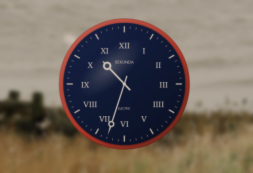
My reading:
**10:33**
